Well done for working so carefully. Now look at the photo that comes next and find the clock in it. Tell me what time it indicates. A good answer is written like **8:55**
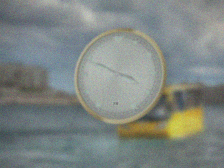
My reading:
**3:49**
